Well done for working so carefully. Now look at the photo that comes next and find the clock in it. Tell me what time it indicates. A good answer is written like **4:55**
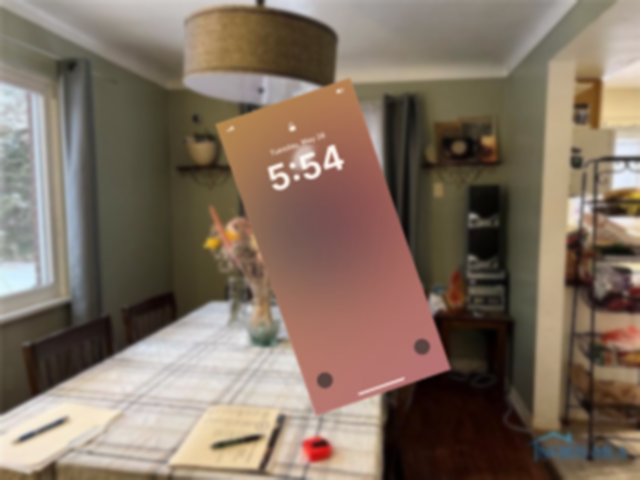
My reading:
**5:54**
